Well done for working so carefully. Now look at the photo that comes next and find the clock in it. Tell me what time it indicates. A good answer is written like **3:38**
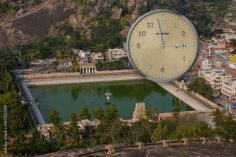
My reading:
**2:58**
